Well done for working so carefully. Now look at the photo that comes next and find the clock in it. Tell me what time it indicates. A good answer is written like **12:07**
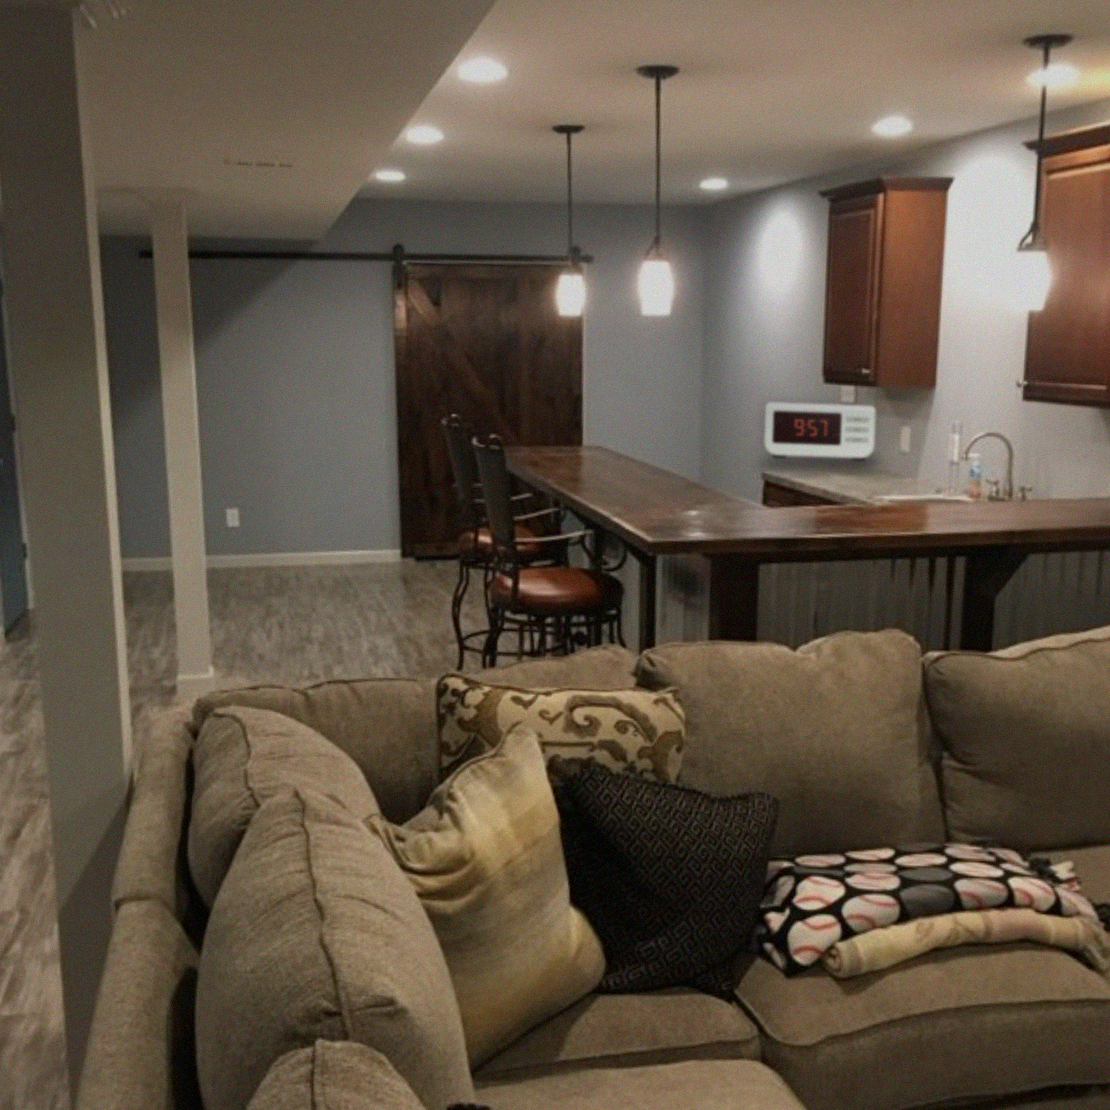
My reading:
**9:57**
